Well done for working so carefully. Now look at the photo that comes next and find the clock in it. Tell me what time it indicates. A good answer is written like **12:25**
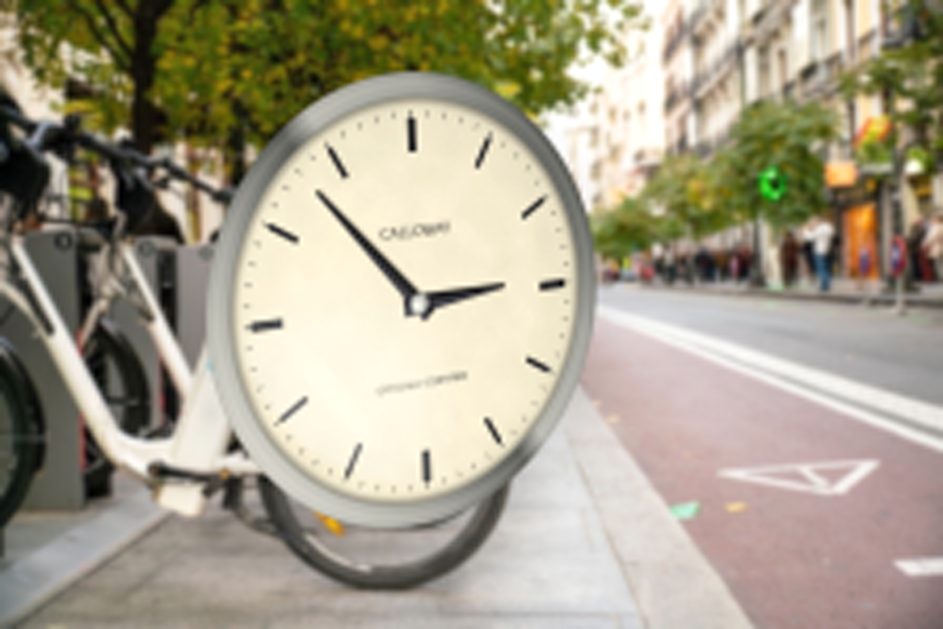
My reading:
**2:53**
